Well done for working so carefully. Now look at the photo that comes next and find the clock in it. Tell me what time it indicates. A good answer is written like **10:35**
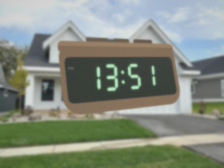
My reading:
**13:51**
